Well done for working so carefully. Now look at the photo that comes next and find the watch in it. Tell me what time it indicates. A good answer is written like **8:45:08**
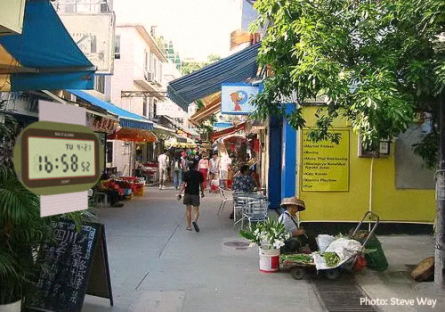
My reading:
**16:58:52**
